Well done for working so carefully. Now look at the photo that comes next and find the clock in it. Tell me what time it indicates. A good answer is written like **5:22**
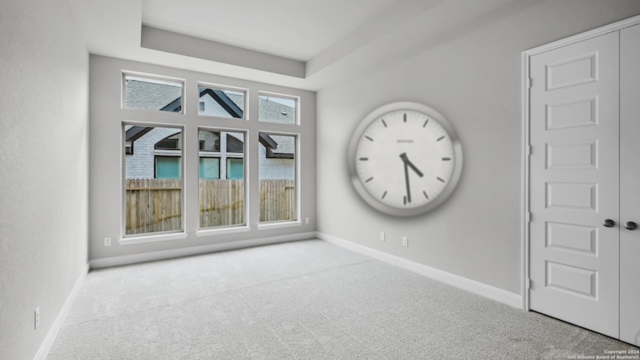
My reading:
**4:29**
